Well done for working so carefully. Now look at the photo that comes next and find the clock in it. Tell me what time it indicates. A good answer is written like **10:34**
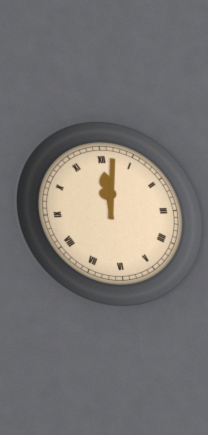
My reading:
**12:02**
